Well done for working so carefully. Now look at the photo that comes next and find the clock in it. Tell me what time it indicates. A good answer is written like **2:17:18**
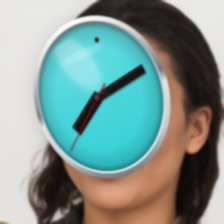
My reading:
**7:09:35**
